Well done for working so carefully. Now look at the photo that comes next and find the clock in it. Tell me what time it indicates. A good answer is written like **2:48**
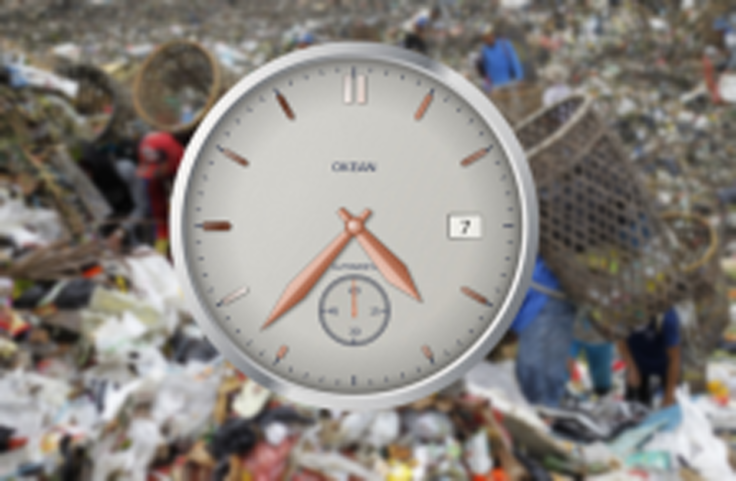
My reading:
**4:37**
